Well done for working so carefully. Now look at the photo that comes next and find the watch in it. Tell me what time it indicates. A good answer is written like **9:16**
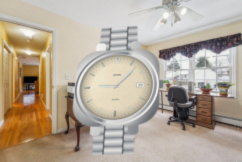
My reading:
**9:07**
